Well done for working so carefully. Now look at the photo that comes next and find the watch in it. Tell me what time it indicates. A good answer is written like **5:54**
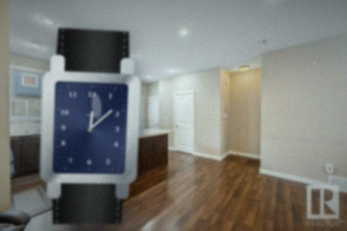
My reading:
**12:08**
